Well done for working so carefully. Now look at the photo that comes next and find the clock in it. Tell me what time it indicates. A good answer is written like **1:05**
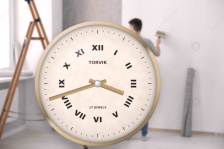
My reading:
**3:42**
